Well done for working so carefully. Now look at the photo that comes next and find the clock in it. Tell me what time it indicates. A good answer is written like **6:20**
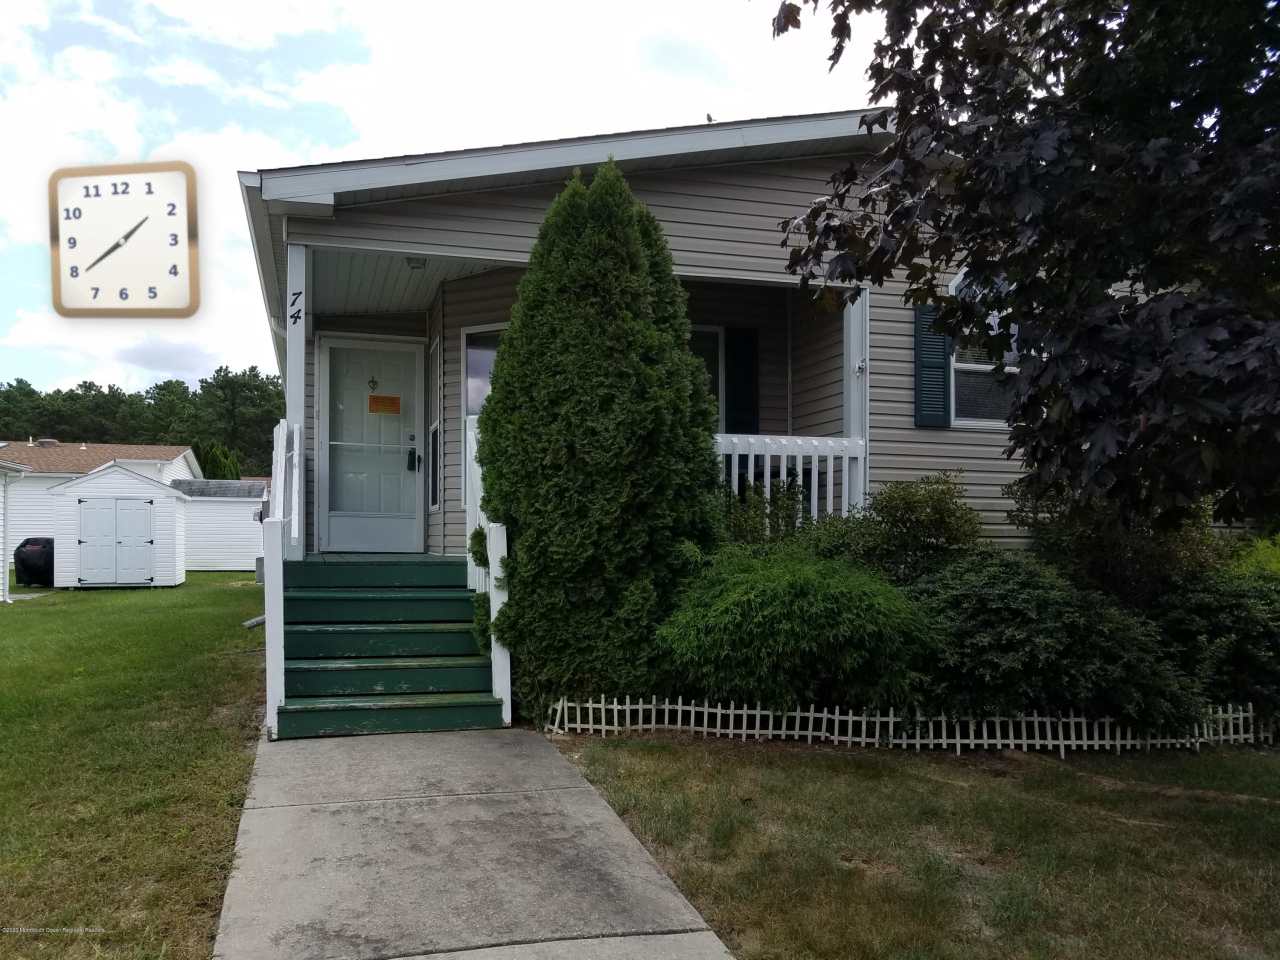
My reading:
**1:39**
